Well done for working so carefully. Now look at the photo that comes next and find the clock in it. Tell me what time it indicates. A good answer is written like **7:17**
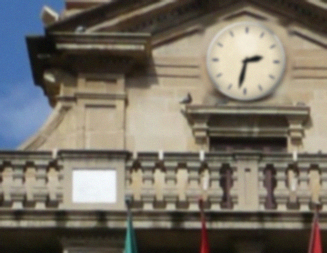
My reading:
**2:32**
